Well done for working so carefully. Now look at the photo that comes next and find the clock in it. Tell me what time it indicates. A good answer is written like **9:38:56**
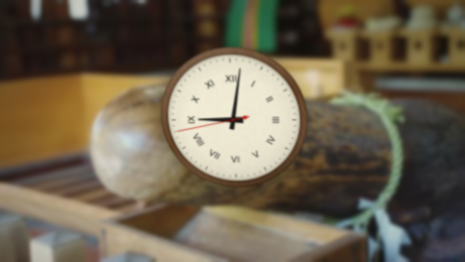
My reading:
**9:01:43**
